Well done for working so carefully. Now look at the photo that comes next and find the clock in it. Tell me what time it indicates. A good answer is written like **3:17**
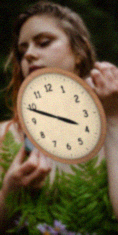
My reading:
**3:49**
